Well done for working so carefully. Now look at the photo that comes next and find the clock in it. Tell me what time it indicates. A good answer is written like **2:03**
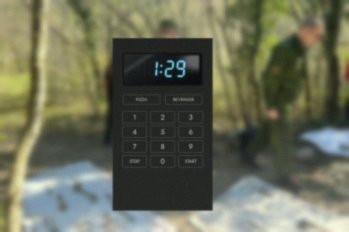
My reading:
**1:29**
